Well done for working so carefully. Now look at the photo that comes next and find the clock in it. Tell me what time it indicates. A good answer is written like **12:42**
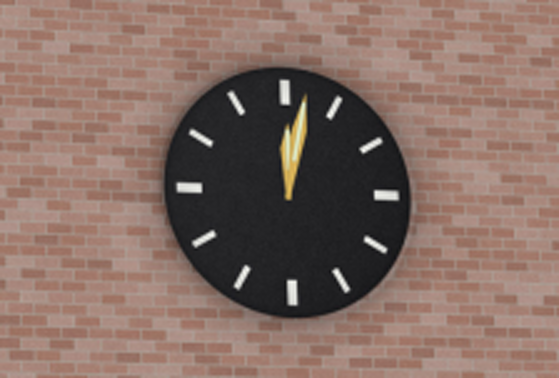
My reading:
**12:02**
